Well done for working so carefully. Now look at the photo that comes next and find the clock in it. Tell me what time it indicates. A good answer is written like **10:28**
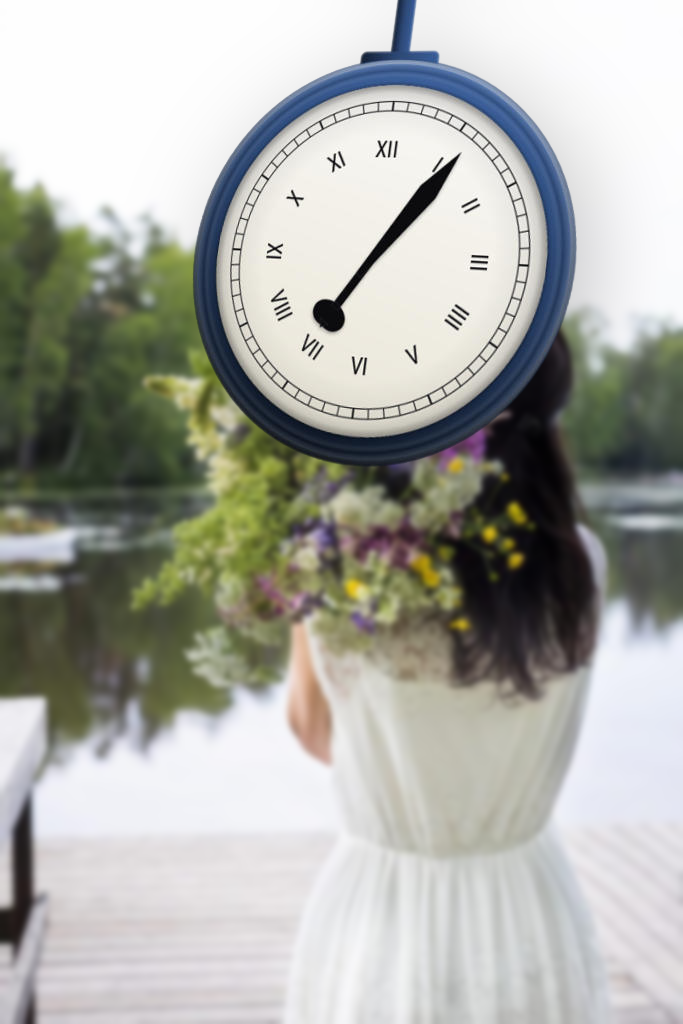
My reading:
**7:06**
